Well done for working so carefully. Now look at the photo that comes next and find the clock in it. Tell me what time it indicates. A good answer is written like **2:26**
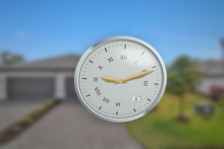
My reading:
**9:11**
